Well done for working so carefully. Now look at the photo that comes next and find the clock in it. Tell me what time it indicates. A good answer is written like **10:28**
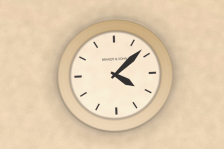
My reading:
**4:08**
